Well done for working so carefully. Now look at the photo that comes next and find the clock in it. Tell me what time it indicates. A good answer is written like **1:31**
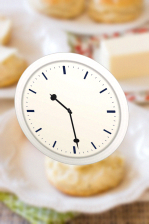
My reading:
**10:29**
